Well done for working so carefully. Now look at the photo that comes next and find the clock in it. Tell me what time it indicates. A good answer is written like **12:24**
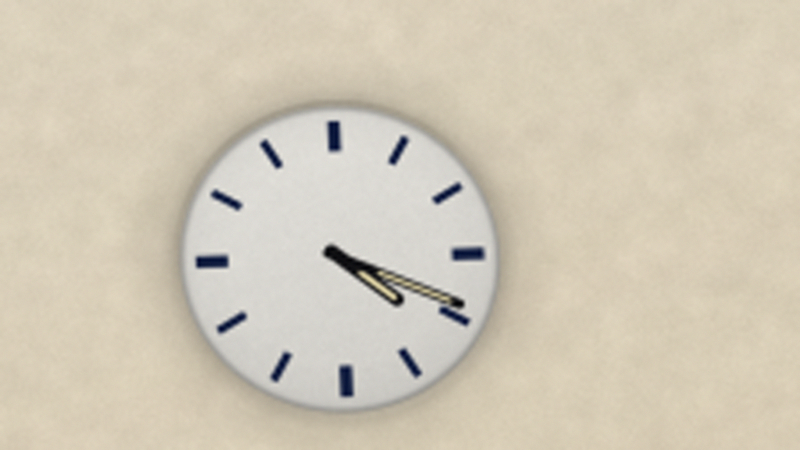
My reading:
**4:19**
